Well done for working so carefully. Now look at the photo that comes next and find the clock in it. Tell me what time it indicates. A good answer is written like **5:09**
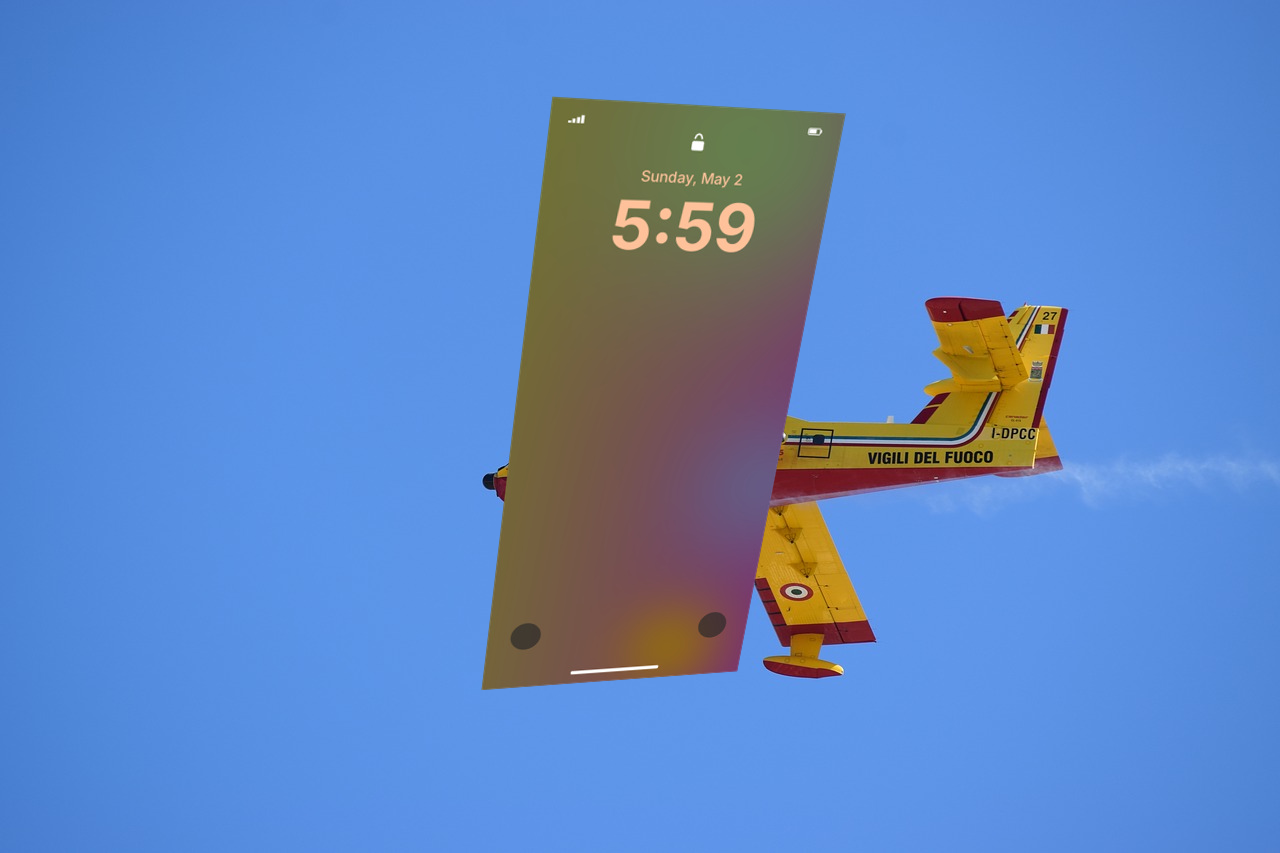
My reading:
**5:59**
